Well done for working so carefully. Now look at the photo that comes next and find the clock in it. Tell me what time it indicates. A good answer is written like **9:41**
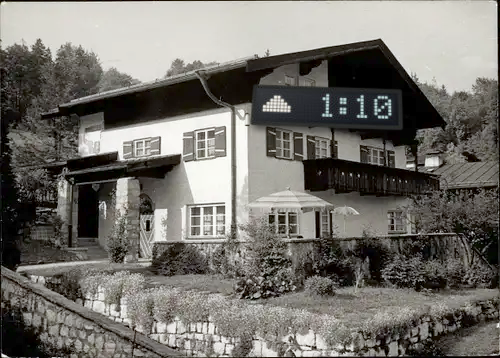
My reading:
**1:10**
